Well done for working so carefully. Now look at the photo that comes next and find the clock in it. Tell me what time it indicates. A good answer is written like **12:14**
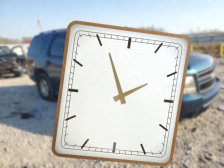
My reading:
**1:56**
